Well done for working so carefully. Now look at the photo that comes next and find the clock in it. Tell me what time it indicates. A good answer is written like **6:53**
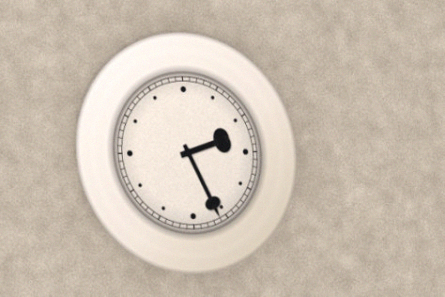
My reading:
**2:26**
